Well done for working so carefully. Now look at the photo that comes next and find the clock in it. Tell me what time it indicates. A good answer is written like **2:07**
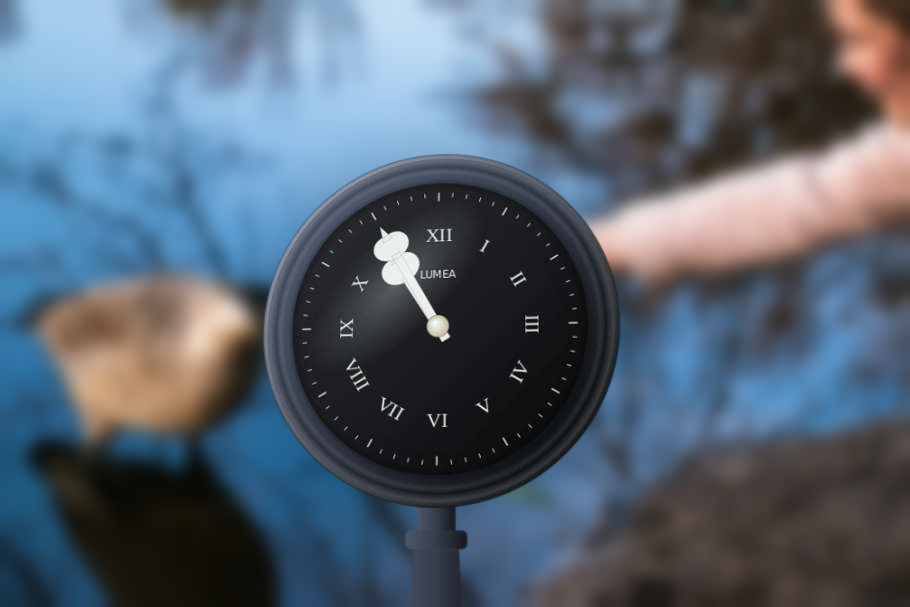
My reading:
**10:55**
